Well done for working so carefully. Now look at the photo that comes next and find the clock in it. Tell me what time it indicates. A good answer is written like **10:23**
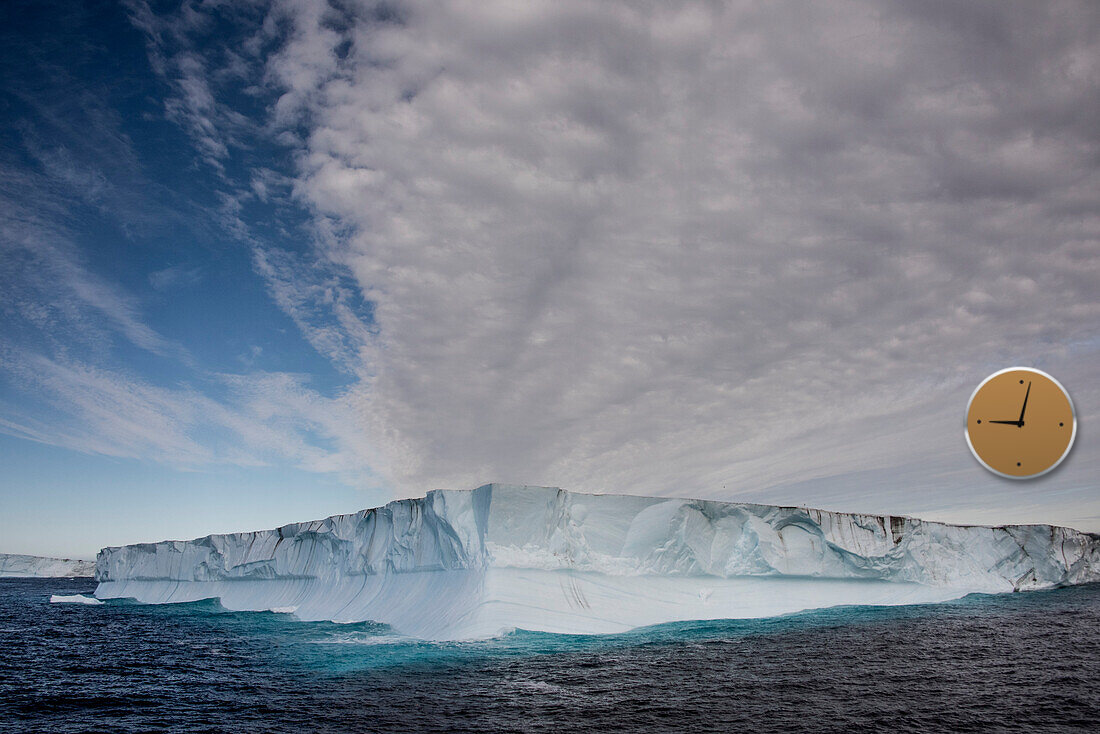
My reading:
**9:02**
